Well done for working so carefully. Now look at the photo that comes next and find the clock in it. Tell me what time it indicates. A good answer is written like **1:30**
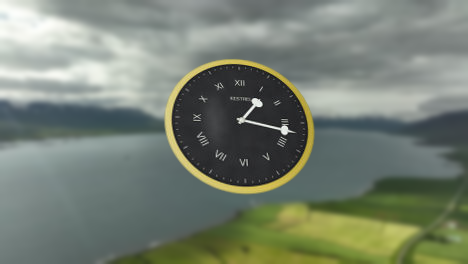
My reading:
**1:17**
